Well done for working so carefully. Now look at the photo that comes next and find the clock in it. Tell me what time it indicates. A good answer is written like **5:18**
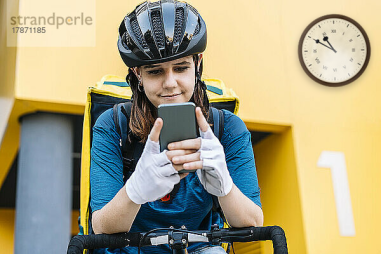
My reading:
**10:50**
